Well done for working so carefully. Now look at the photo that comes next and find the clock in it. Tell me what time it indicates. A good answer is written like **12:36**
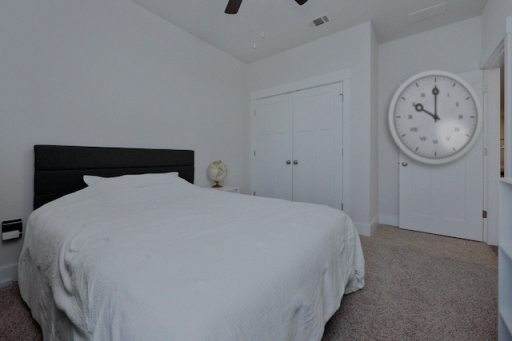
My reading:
**10:00**
